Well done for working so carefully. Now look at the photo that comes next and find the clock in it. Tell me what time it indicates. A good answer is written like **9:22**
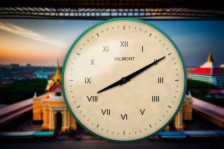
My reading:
**8:10**
